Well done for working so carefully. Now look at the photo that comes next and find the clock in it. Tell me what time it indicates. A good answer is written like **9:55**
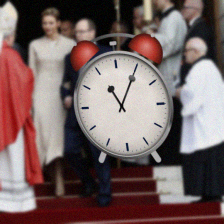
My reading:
**11:05**
